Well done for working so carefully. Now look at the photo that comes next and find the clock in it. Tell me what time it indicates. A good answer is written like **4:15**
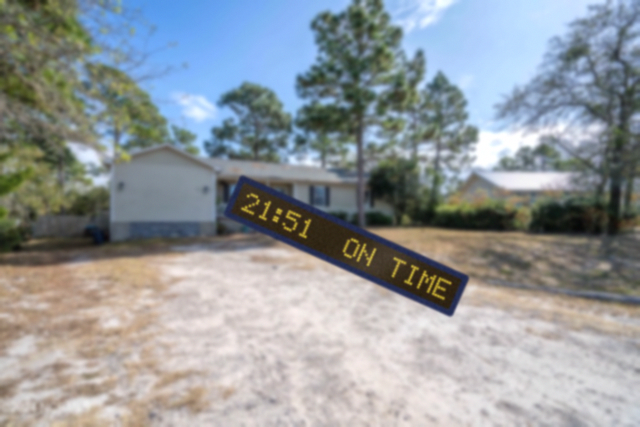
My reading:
**21:51**
